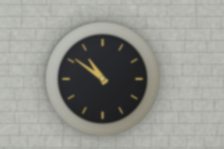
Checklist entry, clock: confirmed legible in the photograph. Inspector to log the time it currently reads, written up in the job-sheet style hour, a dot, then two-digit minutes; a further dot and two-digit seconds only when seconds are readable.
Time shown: 10.51
